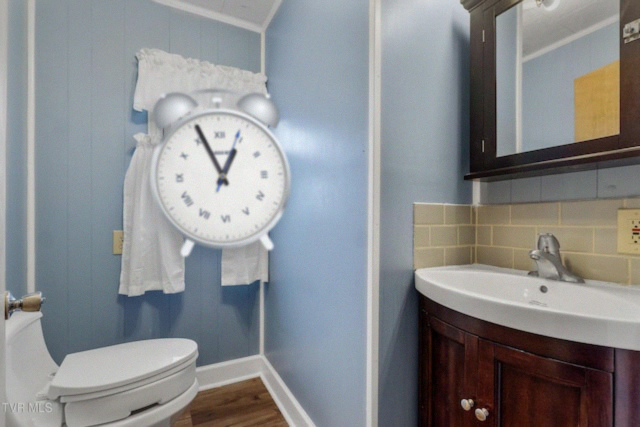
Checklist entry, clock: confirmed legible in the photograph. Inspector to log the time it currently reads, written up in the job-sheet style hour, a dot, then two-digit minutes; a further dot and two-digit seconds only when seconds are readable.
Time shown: 12.56.04
